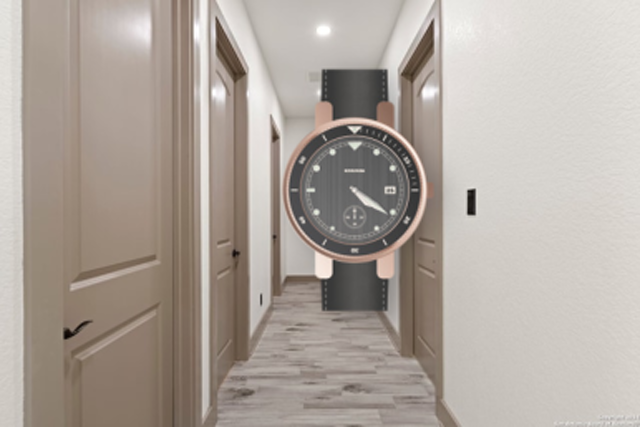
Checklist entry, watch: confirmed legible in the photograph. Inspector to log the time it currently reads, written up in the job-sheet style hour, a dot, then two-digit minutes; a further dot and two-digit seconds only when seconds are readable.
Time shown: 4.21
